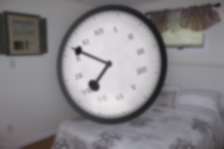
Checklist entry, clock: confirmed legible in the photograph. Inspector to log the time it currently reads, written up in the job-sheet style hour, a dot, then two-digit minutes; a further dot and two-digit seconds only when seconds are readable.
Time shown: 7.52
